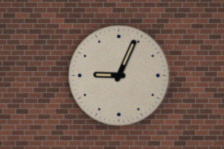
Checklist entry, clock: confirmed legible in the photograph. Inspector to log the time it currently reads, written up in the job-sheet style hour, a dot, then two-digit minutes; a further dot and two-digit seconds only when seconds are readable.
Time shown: 9.04
